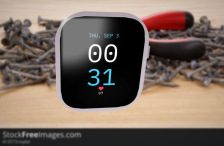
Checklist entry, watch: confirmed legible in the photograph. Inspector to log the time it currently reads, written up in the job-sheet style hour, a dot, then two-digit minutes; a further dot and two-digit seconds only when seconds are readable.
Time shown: 0.31
